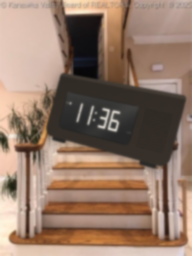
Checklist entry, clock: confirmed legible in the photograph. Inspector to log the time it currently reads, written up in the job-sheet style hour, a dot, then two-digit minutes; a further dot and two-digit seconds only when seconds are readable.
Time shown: 11.36
